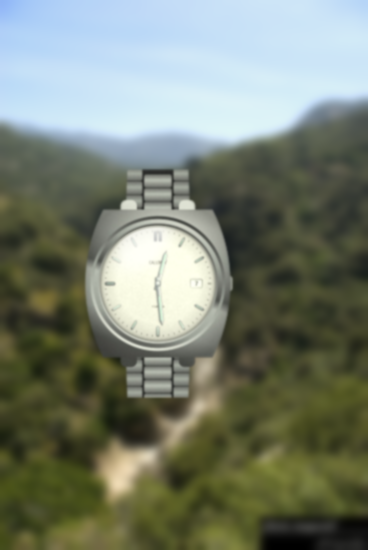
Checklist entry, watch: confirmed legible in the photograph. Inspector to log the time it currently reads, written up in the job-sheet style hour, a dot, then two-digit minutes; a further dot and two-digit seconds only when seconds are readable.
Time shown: 12.29
